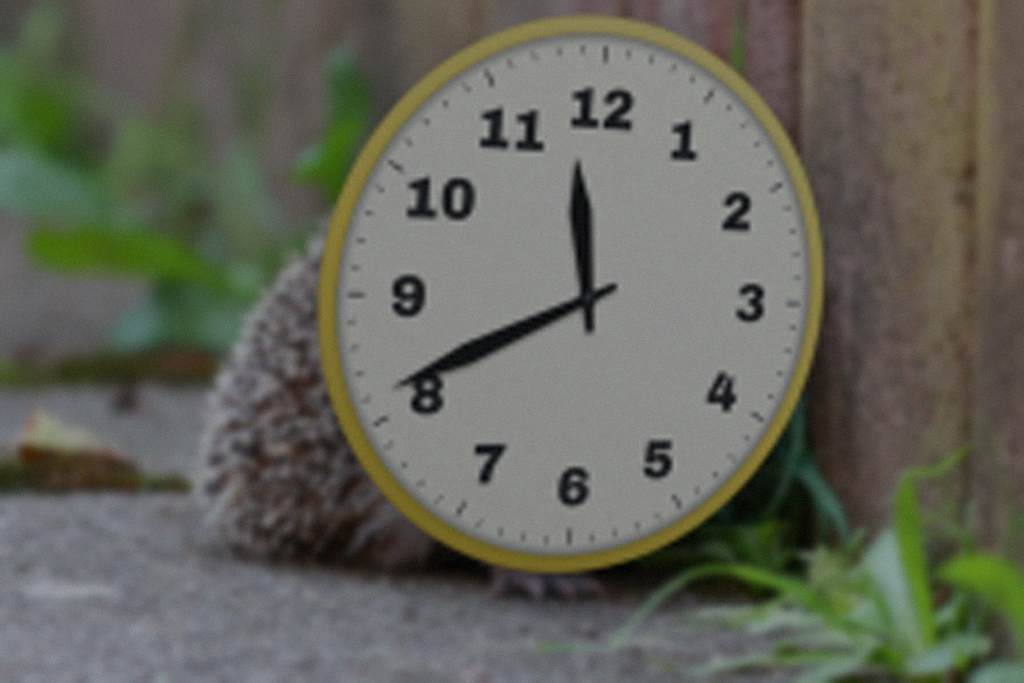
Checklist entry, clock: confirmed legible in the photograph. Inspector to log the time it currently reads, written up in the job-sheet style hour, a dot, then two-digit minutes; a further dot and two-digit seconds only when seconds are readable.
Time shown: 11.41
